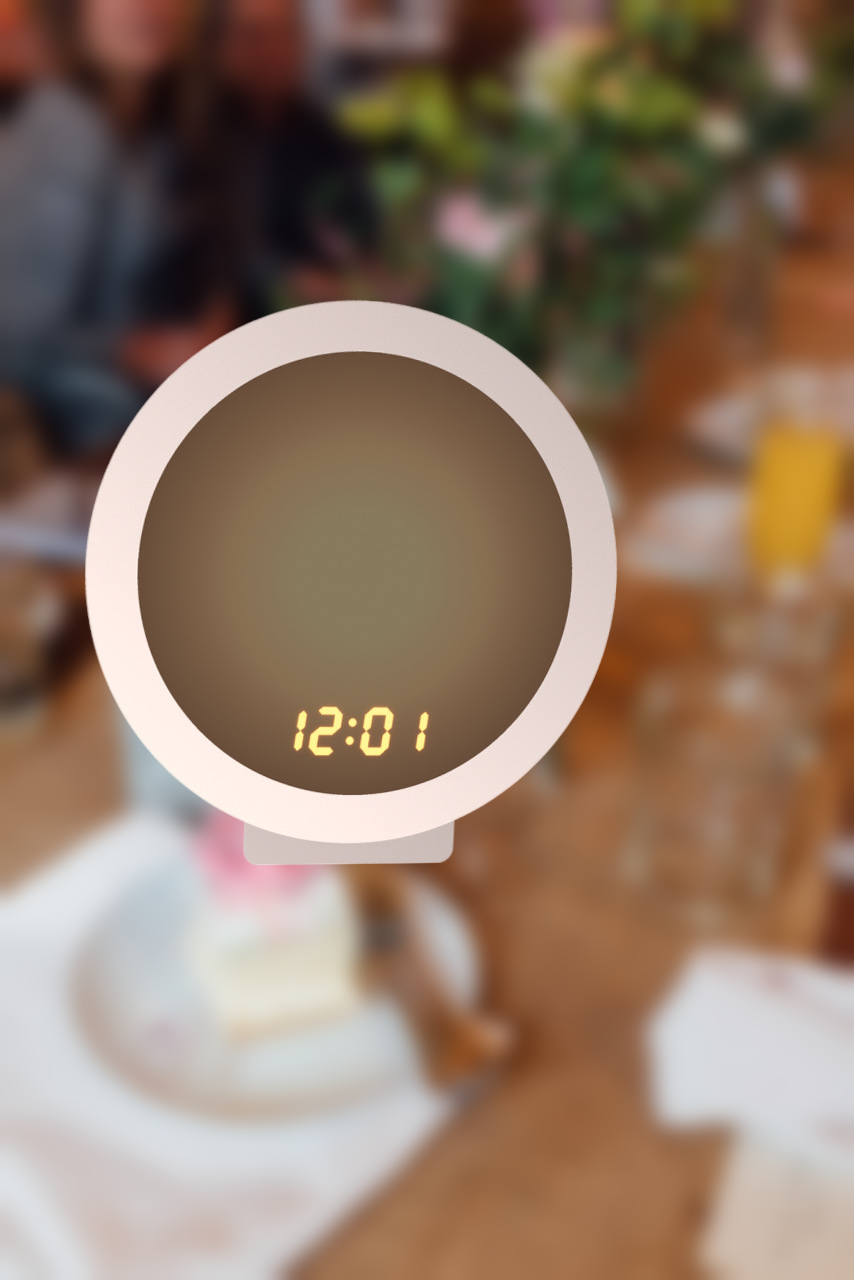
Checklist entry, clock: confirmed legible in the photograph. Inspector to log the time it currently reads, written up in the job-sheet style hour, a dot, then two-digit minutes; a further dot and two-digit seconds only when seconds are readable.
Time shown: 12.01
